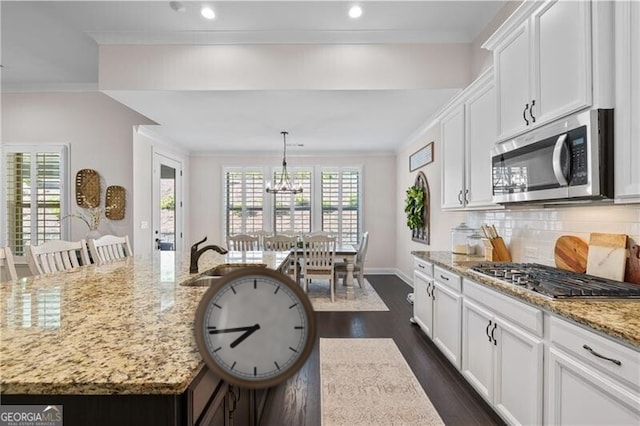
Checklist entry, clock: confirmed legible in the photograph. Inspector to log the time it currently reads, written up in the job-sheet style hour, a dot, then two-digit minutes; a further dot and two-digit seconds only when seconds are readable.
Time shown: 7.44
